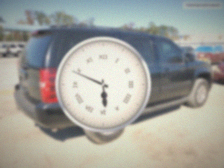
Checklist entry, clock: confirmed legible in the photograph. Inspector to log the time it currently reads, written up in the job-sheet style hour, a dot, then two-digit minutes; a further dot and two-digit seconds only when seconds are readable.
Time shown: 5.49
